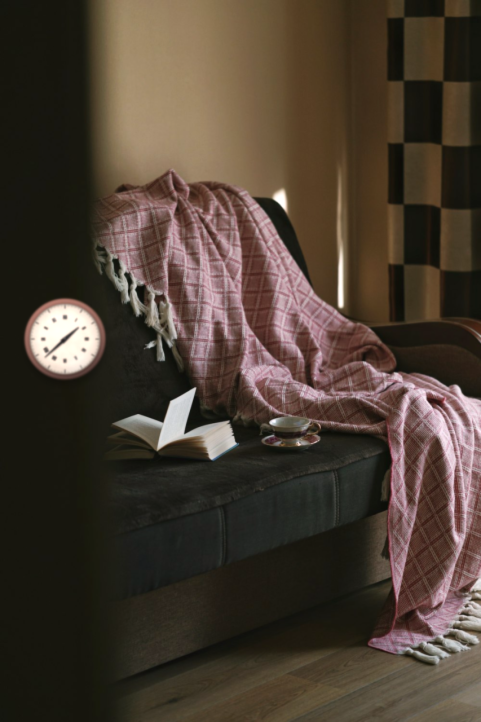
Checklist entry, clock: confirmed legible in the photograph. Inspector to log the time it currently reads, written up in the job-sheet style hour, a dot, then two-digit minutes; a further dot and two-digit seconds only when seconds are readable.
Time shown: 1.38
